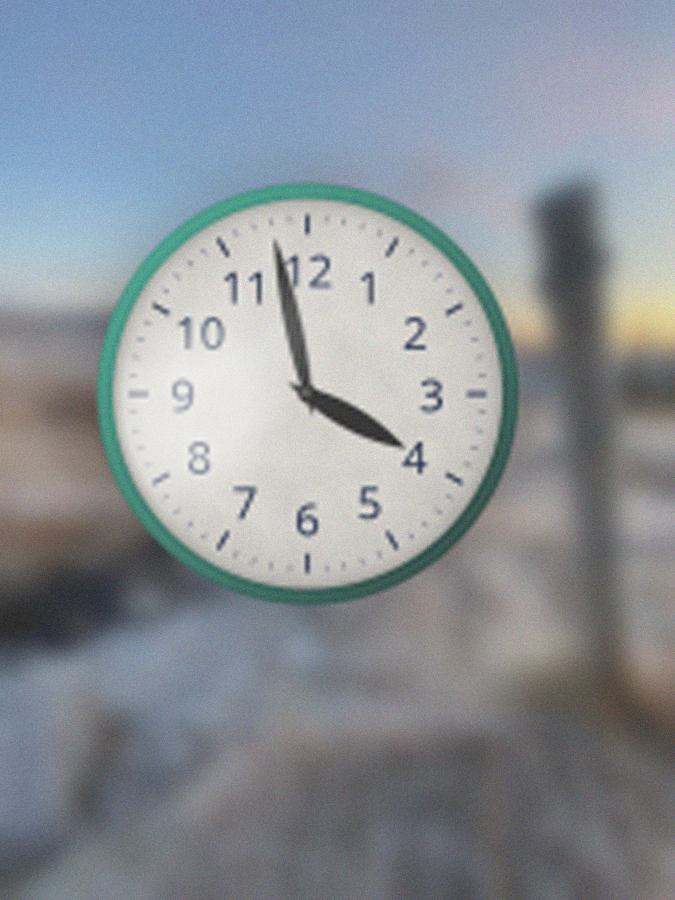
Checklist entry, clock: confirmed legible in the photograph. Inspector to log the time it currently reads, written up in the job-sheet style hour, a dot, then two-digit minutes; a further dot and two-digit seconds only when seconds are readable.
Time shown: 3.58
